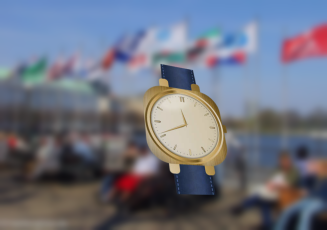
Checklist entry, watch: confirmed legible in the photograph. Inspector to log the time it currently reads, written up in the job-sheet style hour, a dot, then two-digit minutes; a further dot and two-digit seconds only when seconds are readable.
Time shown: 11.41
